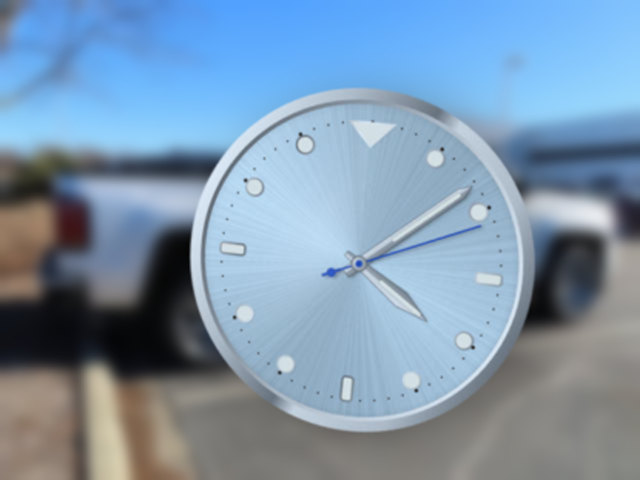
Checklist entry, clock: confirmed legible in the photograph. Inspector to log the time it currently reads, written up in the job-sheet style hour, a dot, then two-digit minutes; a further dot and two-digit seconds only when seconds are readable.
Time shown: 4.08.11
